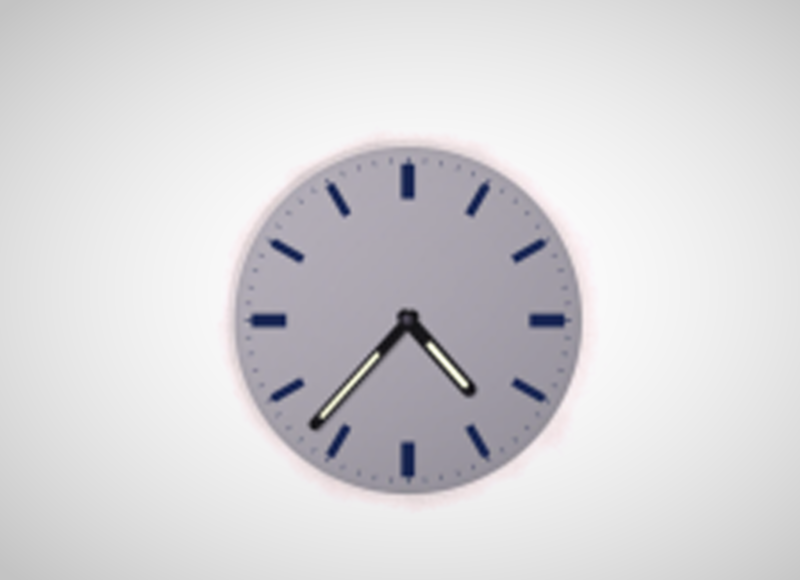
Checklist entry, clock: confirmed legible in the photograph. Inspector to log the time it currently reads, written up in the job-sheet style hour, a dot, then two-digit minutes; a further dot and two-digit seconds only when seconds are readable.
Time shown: 4.37
